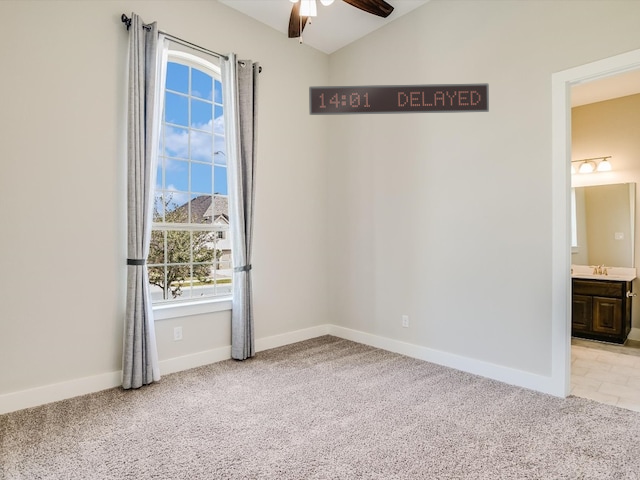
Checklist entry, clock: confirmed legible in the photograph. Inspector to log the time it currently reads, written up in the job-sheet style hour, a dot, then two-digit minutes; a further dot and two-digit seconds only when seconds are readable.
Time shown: 14.01
